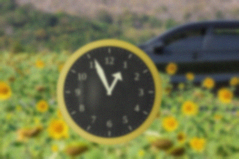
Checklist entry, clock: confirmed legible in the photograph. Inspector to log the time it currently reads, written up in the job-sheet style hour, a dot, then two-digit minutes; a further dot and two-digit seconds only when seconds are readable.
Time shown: 12.56
